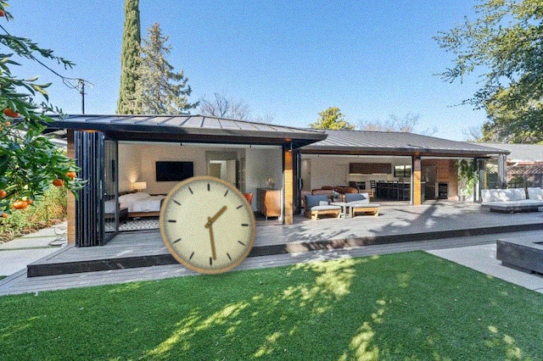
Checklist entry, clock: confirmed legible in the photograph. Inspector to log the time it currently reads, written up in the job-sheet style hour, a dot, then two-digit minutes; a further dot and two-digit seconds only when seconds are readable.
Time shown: 1.29
